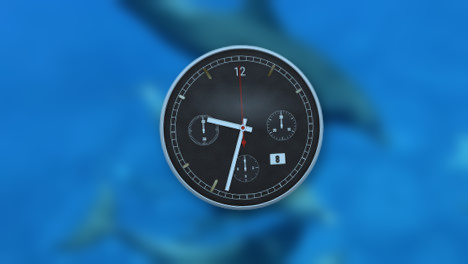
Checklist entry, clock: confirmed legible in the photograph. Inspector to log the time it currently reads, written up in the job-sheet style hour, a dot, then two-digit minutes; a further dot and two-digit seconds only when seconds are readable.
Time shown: 9.33
